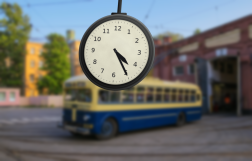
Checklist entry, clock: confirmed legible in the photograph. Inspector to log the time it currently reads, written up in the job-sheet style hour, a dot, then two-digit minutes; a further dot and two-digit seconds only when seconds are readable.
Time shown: 4.25
